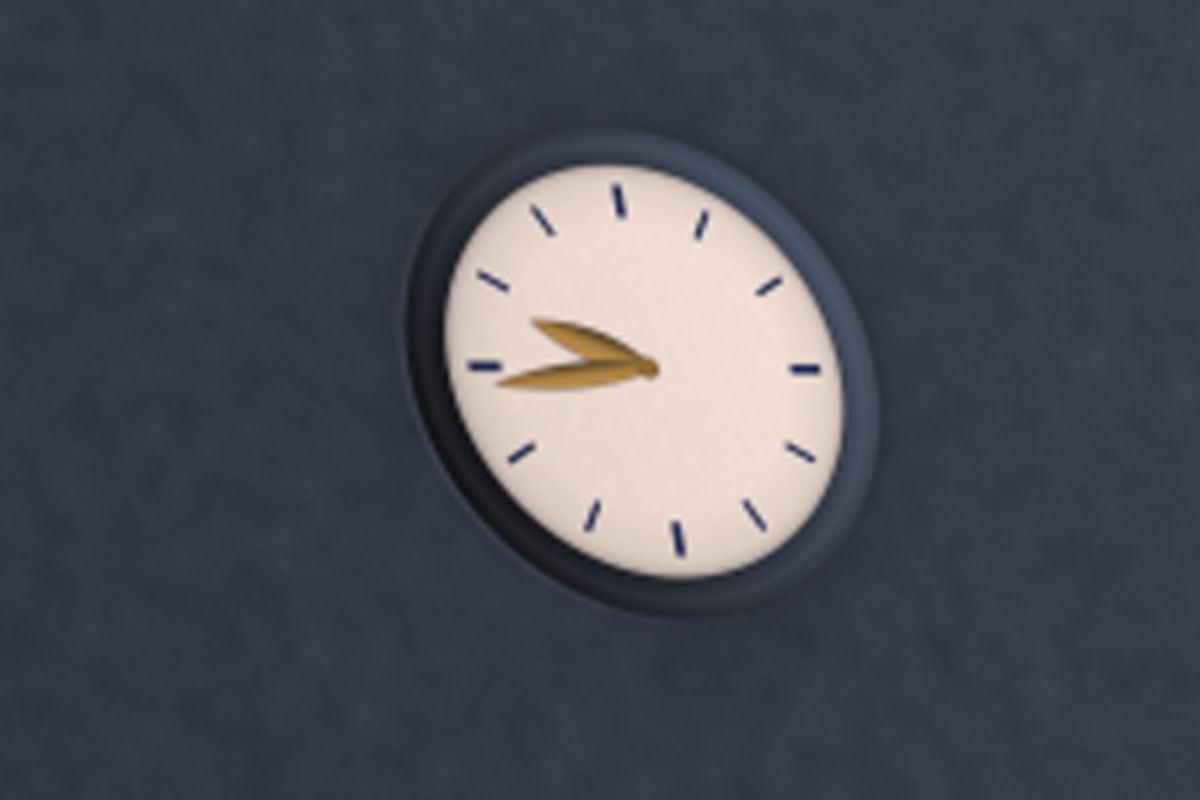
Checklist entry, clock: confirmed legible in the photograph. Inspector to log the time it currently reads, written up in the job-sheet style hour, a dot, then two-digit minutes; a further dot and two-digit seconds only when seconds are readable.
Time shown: 9.44
